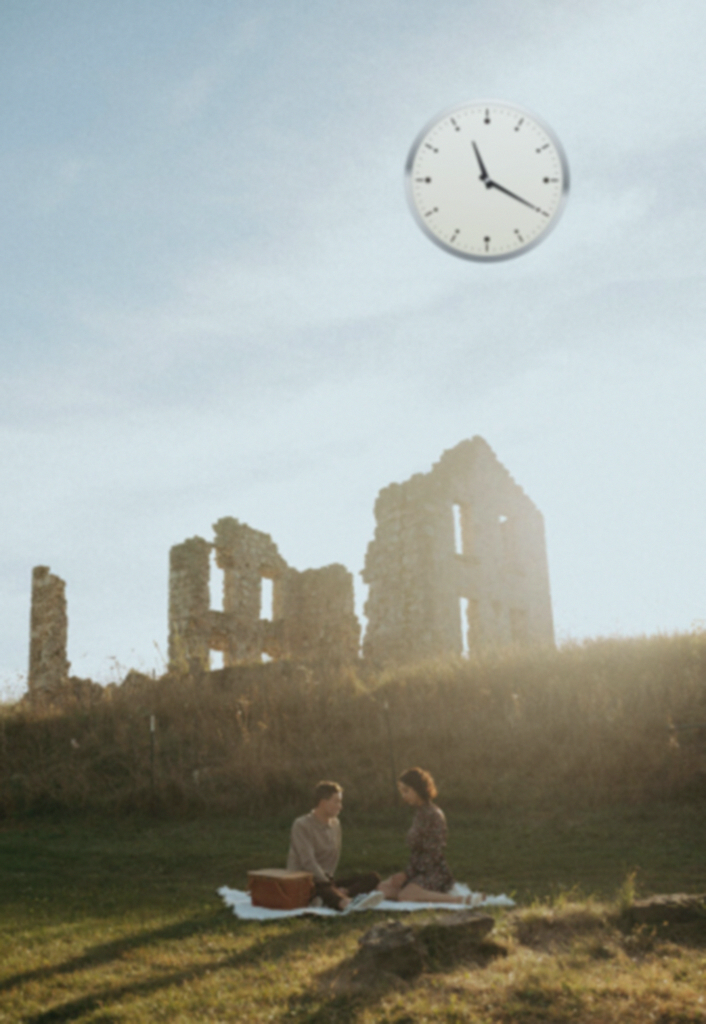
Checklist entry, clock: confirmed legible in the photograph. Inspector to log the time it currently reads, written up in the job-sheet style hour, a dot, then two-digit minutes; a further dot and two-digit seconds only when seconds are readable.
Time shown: 11.20
